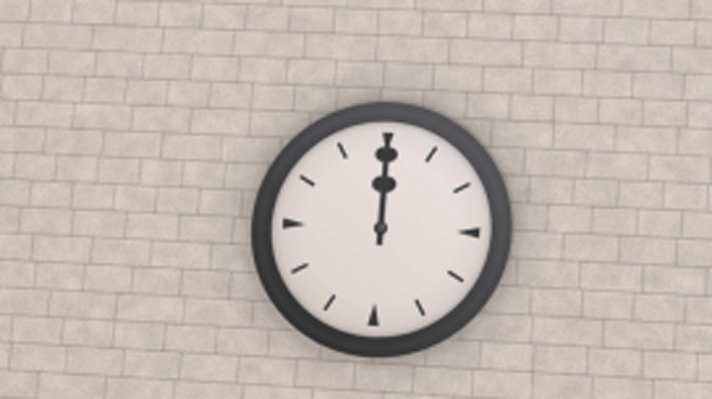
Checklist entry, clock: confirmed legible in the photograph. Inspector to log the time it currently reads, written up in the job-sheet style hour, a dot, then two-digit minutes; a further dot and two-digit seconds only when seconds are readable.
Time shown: 12.00
